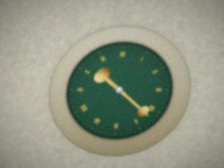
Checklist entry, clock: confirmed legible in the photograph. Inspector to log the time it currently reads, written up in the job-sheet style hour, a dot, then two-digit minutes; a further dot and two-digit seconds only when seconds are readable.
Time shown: 10.22
